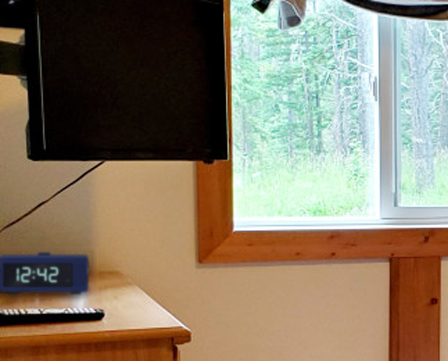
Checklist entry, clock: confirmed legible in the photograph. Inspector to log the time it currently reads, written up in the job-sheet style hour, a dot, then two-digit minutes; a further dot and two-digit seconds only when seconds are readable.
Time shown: 12.42
